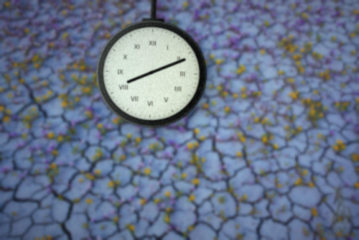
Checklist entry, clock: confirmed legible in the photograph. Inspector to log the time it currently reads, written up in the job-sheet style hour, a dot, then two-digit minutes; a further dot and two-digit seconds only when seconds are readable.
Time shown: 8.11
